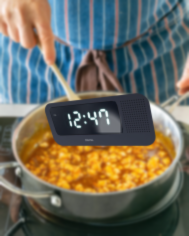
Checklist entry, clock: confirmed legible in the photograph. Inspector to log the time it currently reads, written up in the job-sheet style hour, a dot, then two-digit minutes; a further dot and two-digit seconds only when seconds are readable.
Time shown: 12.47
